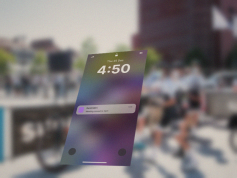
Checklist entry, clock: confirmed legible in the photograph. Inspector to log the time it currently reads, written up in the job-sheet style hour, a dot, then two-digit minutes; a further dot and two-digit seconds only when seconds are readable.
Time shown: 4.50
